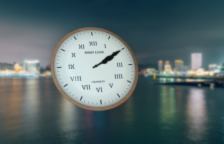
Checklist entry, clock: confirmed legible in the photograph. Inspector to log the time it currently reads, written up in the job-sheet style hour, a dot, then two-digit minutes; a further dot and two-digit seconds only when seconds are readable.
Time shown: 2.10
